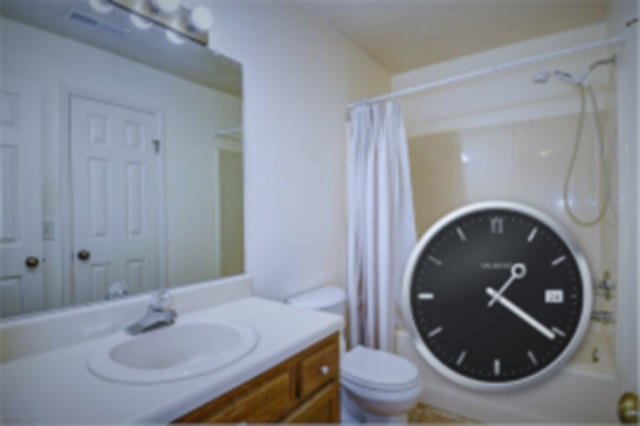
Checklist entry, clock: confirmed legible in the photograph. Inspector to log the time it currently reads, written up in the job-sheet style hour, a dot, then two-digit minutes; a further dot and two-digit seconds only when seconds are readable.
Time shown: 1.21
